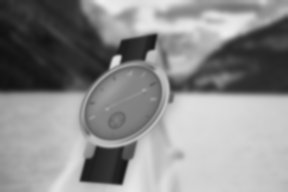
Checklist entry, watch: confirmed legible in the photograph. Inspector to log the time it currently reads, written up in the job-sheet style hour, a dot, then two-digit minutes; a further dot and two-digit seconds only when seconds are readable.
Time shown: 8.11
